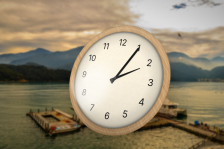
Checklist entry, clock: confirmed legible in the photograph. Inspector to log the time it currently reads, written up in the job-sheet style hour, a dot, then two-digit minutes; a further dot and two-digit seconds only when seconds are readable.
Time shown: 2.05
